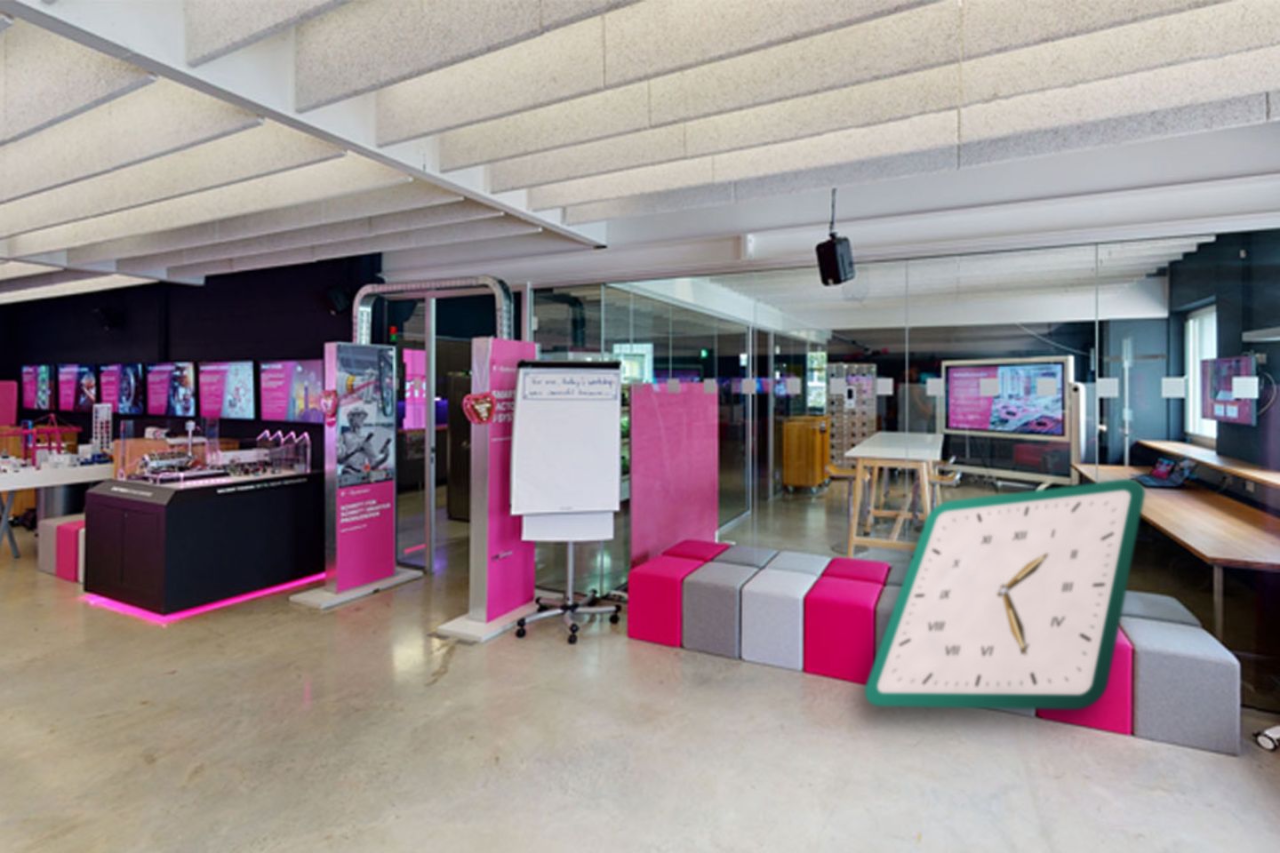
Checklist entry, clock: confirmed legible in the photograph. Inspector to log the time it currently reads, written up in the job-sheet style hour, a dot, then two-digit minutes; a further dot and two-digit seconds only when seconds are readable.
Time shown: 1.25
